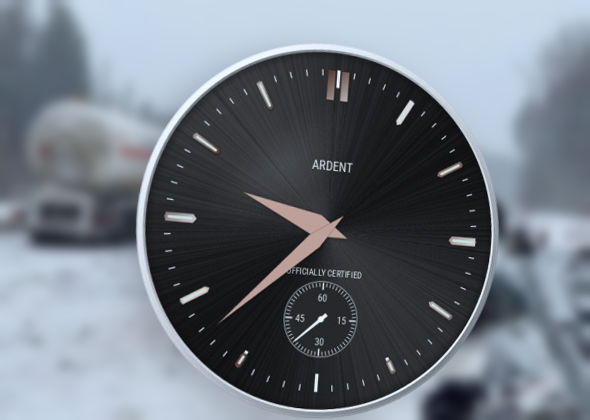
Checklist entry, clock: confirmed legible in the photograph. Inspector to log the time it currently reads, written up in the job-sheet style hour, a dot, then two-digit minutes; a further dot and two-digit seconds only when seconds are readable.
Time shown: 9.37.38
